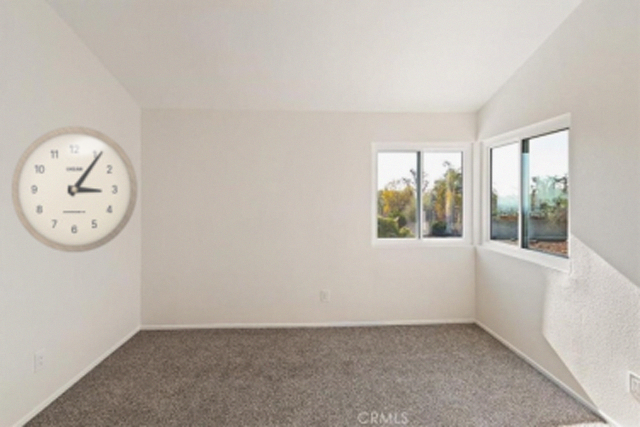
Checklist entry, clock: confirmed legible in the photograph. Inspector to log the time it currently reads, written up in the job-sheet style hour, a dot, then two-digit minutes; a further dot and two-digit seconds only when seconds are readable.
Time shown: 3.06
